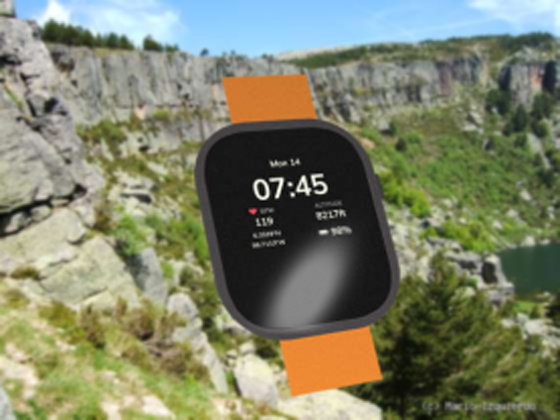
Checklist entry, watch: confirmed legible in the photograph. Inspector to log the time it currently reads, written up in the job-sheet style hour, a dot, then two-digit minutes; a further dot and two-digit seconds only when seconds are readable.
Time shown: 7.45
